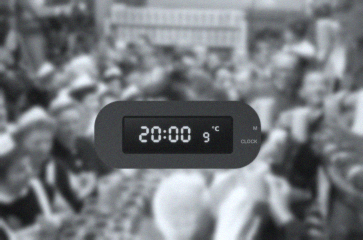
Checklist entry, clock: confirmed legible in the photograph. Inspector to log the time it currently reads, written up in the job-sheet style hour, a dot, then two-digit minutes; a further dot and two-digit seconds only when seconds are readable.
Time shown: 20.00
